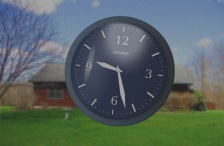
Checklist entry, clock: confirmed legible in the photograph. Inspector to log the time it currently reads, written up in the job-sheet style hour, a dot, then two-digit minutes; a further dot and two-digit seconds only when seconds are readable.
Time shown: 9.27
